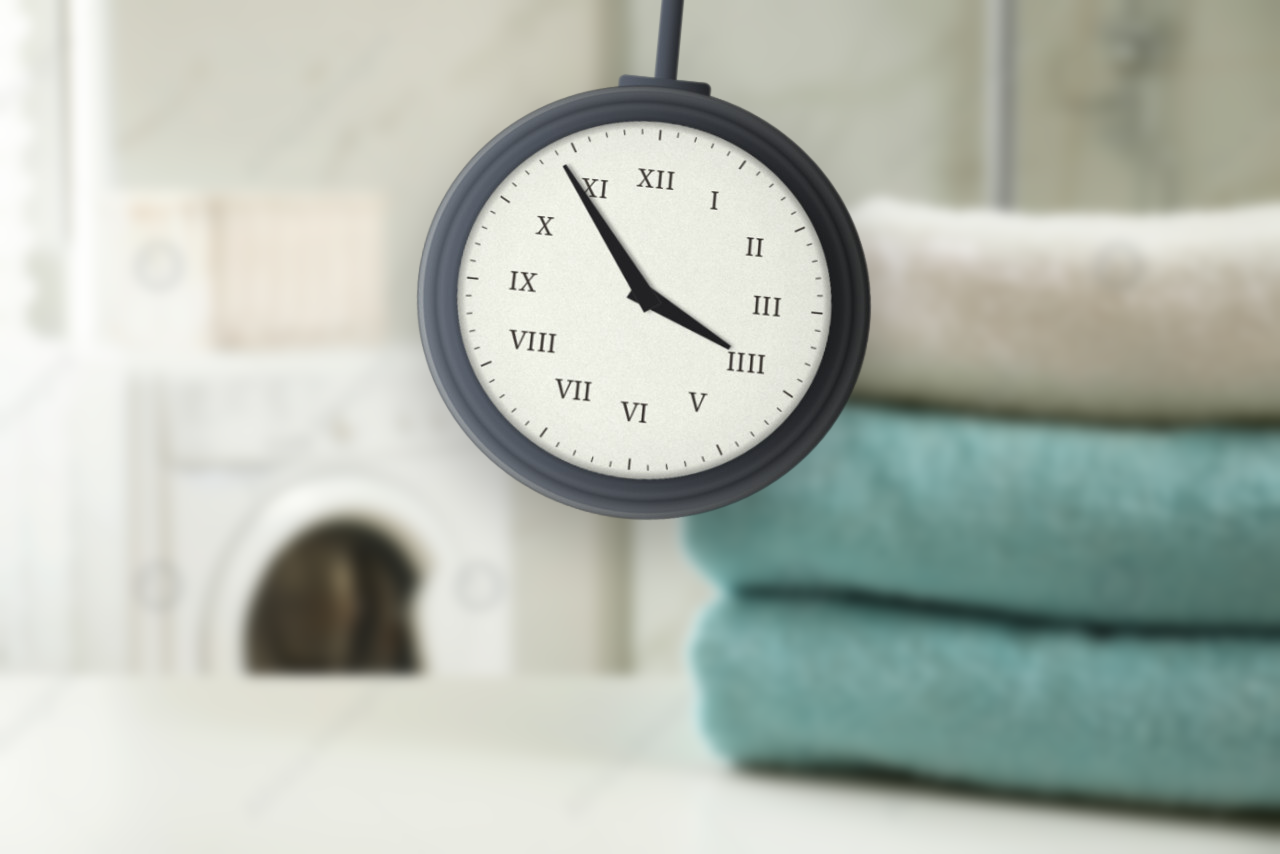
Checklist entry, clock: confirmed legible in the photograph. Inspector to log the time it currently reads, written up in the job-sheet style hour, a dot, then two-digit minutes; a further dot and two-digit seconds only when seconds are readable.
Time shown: 3.54
